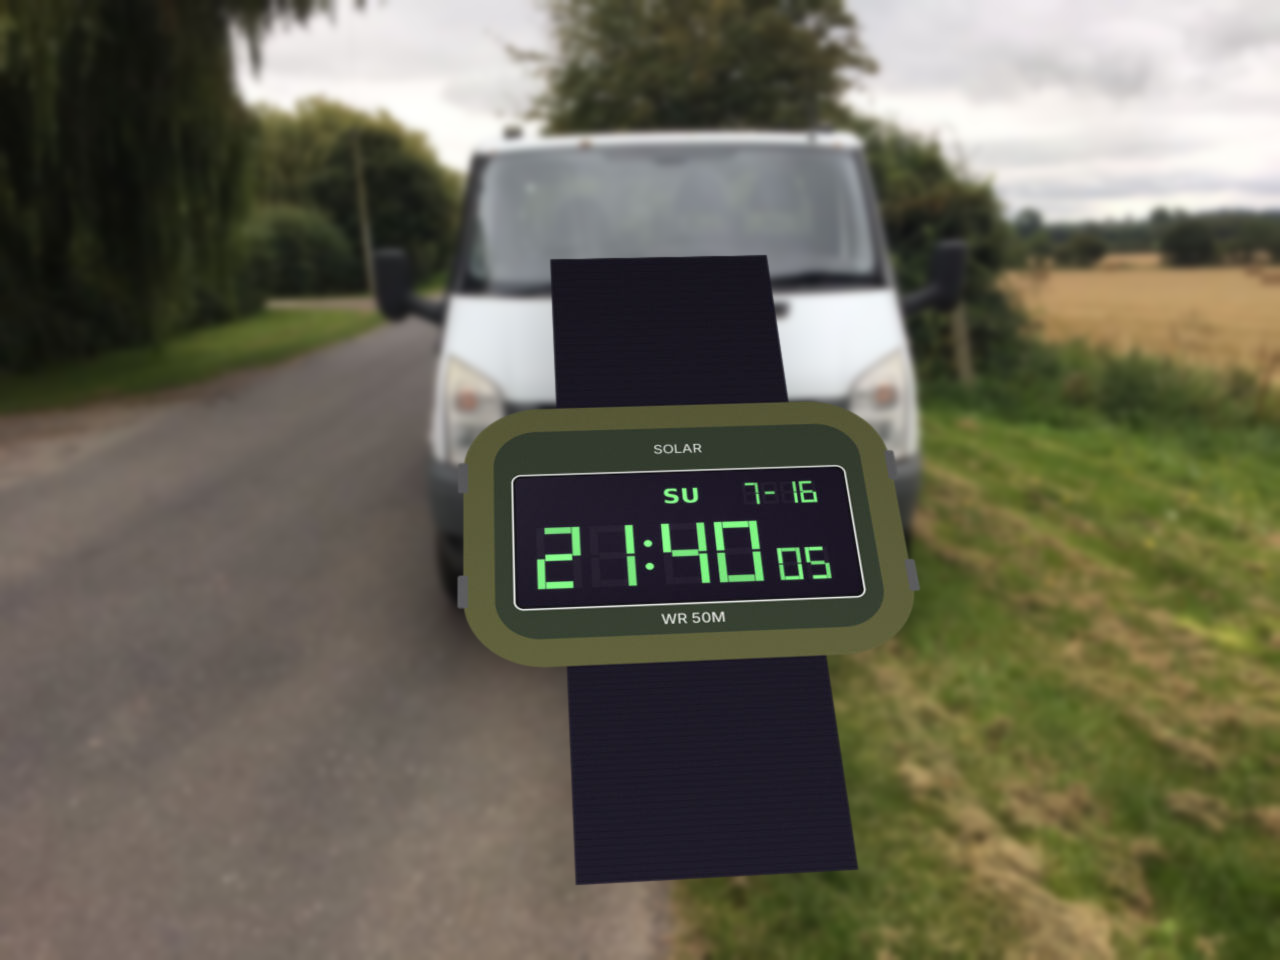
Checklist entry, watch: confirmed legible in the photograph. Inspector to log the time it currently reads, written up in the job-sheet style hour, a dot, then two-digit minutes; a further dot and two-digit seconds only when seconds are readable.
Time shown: 21.40.05
